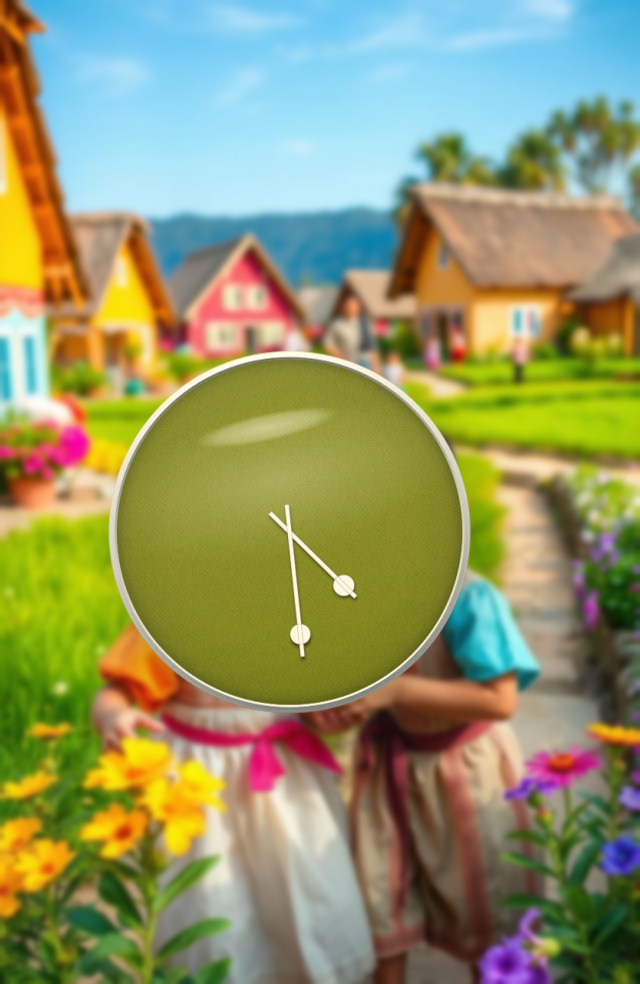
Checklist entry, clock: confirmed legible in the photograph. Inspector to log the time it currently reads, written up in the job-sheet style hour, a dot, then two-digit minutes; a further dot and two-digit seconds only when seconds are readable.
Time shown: 4.29
